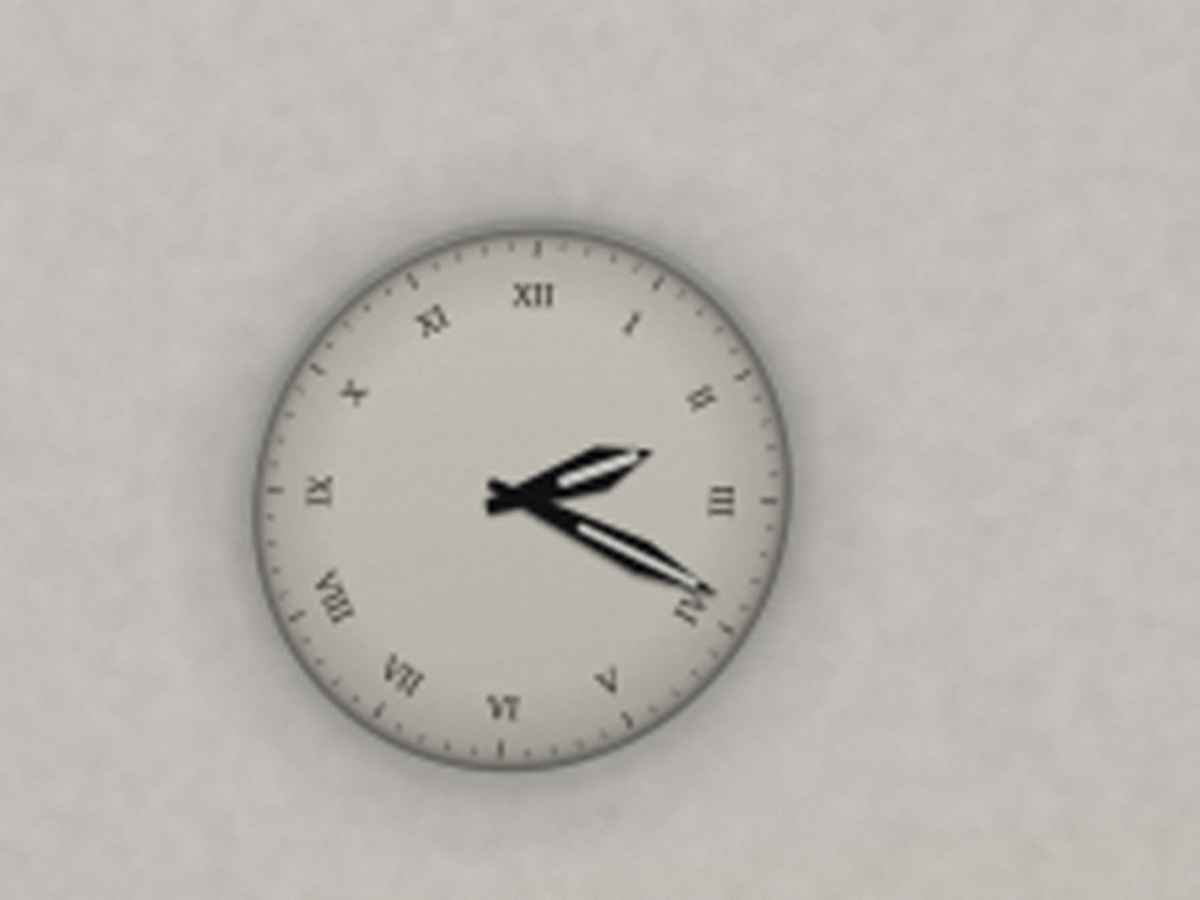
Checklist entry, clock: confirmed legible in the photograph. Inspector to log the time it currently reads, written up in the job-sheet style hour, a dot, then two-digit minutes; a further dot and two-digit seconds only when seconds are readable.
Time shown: 2.19
